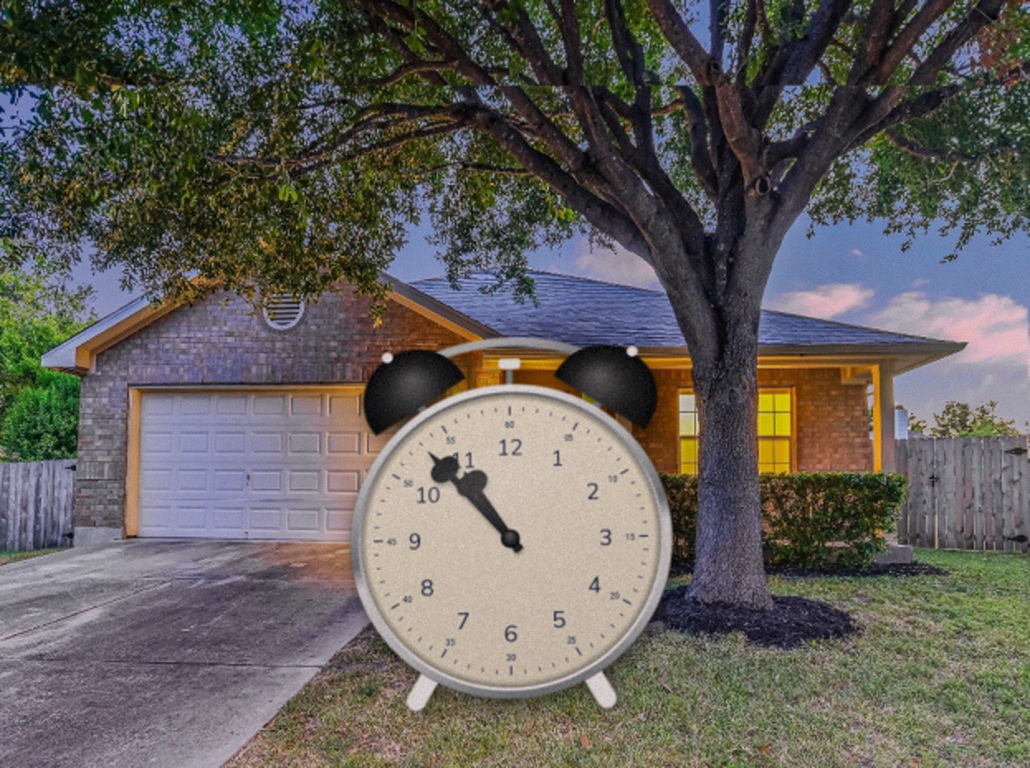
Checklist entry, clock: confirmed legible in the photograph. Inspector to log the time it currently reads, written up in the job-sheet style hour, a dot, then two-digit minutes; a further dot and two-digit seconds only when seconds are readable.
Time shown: 10.53
